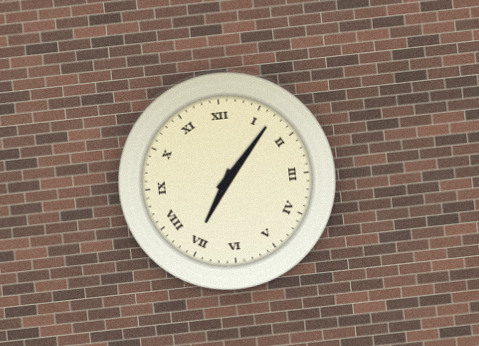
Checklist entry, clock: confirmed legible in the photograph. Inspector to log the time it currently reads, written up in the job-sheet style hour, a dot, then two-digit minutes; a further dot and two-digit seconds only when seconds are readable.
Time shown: 7.07
